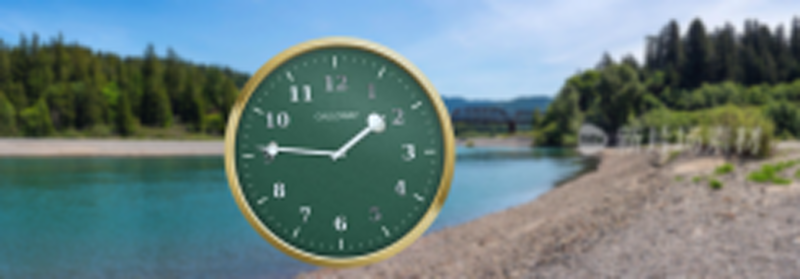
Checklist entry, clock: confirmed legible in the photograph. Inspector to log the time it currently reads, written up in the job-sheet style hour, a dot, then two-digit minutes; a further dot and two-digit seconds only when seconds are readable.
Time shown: 1.46
